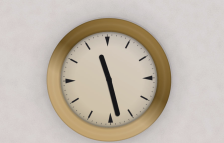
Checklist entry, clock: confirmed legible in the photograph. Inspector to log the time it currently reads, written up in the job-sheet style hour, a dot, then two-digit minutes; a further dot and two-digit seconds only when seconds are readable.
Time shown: 11.28
